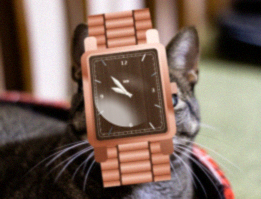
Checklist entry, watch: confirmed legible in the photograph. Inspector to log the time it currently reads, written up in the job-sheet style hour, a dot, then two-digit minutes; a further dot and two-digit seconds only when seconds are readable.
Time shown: 9.54
